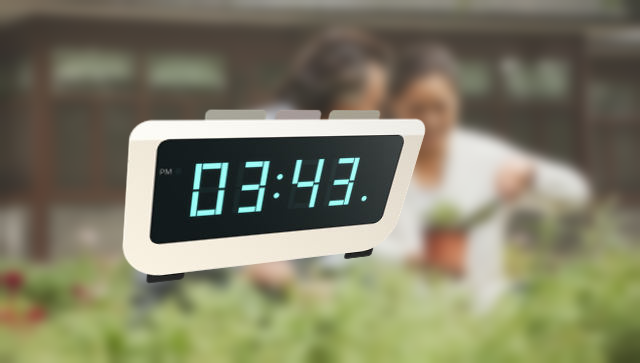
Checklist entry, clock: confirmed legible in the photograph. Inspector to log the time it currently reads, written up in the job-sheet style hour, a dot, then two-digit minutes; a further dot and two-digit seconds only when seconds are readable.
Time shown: 3.43
